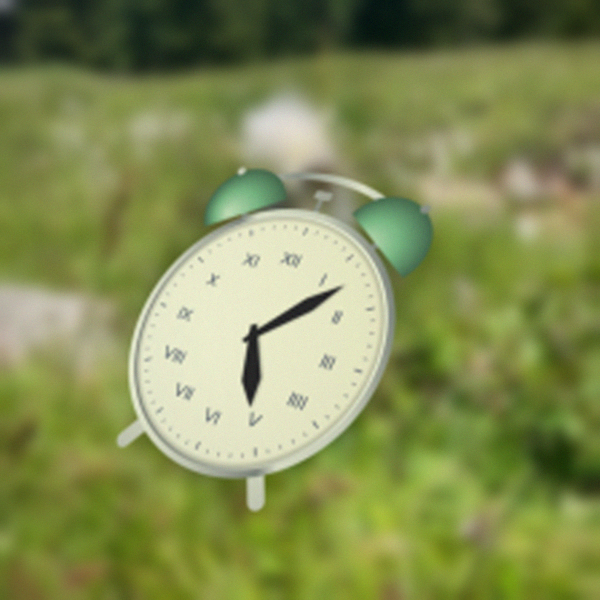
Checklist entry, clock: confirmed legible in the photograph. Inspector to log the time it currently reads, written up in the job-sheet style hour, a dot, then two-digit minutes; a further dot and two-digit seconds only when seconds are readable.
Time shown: 5.07
